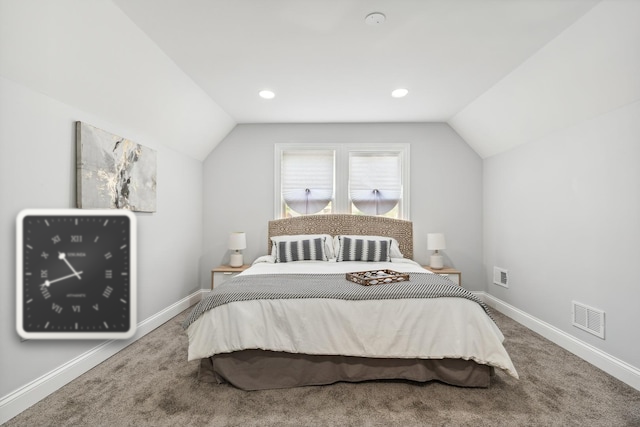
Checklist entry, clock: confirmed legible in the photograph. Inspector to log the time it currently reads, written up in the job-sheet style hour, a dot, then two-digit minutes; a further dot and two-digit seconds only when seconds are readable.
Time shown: 10.42
